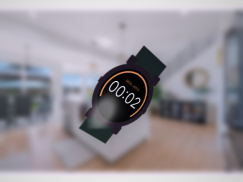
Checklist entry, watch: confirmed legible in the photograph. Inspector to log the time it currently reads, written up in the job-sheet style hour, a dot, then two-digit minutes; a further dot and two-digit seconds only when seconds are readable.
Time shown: 0.02
